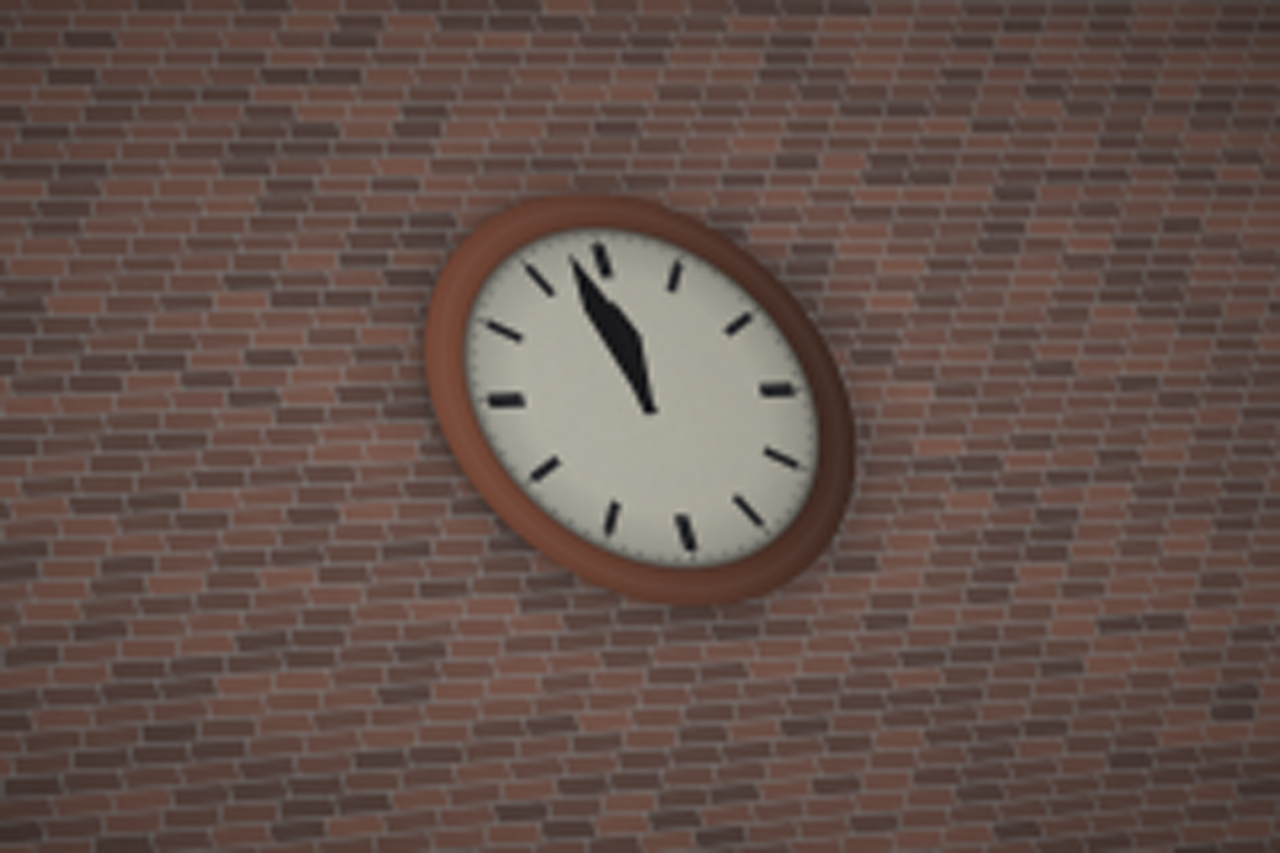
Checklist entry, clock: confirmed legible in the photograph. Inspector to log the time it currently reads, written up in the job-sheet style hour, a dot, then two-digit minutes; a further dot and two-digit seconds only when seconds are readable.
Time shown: 11.58
